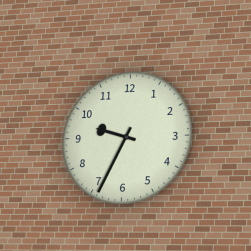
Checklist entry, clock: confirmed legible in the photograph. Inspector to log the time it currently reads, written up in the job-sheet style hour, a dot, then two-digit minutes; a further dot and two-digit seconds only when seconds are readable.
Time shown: 9.34
